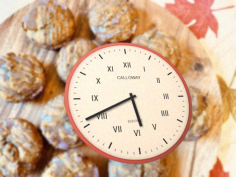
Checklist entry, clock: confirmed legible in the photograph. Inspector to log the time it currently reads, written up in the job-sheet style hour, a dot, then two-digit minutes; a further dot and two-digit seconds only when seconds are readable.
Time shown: 5.41
